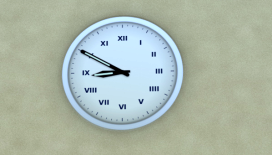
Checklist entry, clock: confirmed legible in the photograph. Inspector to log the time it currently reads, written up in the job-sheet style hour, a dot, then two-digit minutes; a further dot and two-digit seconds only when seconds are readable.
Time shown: 8.50
